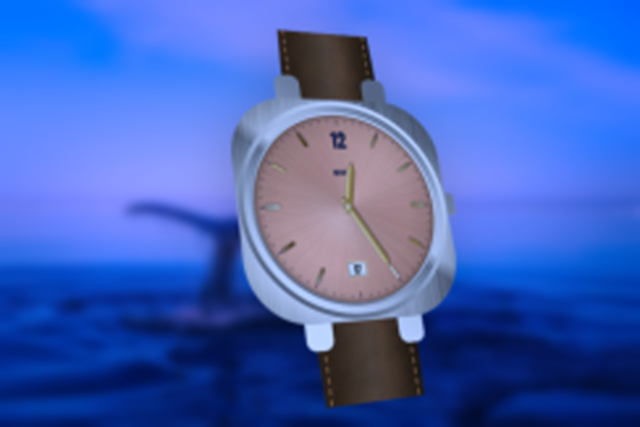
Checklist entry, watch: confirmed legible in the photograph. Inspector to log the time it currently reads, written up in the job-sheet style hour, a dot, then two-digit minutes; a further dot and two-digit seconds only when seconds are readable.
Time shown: 12.25
